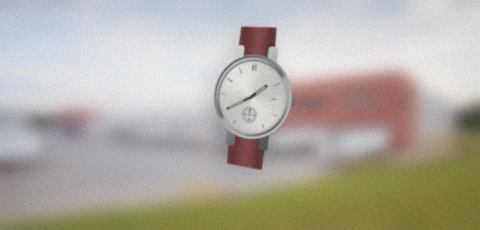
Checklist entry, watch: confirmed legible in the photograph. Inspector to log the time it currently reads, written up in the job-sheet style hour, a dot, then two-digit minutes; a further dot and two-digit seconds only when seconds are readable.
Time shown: 1.40
